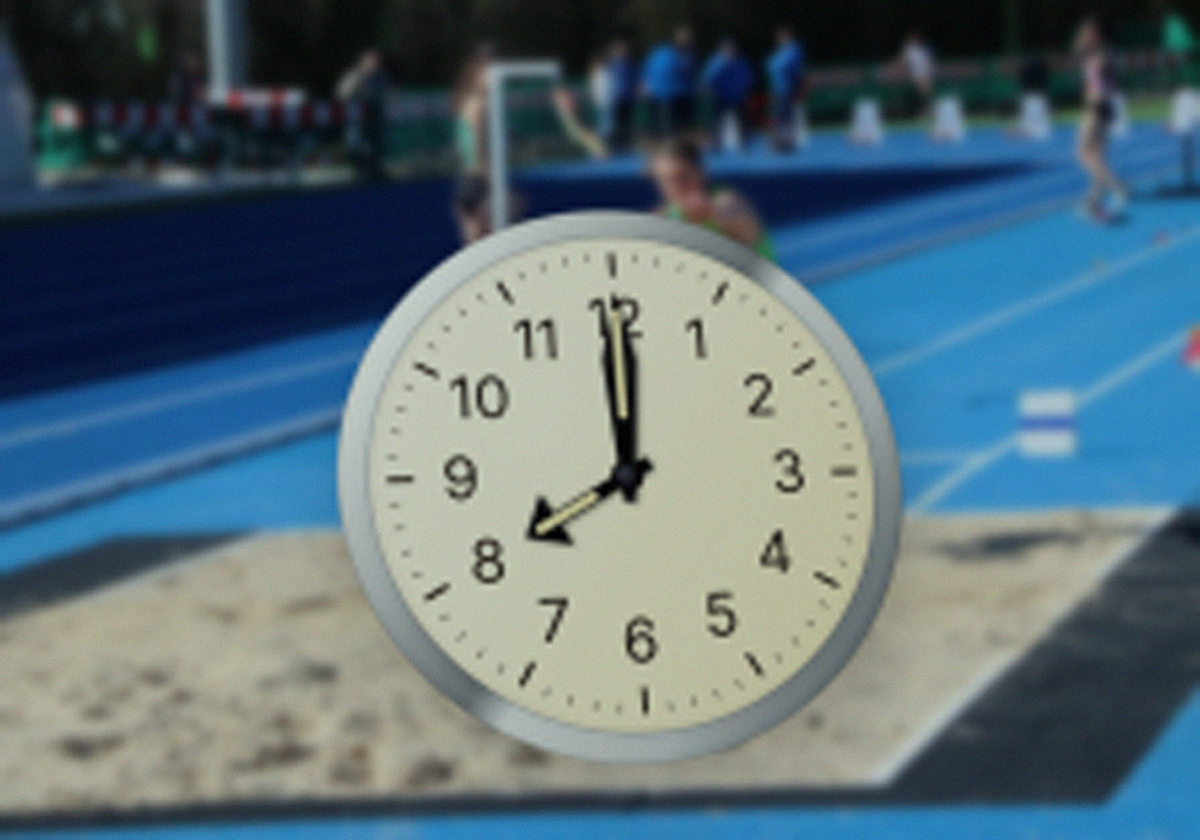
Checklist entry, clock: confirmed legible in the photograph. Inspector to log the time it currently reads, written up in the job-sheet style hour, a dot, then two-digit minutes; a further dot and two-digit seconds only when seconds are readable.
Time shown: 8.00
